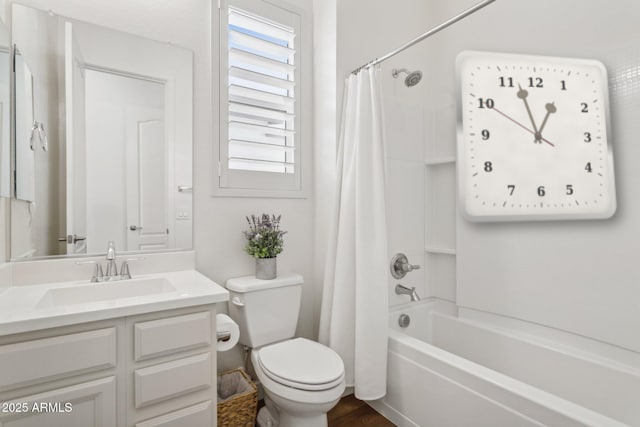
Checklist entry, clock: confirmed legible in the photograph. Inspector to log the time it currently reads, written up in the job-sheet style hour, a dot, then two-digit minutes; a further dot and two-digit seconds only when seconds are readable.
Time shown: 12.56.50
